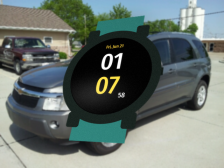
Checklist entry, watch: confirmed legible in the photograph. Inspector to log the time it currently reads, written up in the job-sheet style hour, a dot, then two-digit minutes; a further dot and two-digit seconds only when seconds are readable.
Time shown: 1.07
